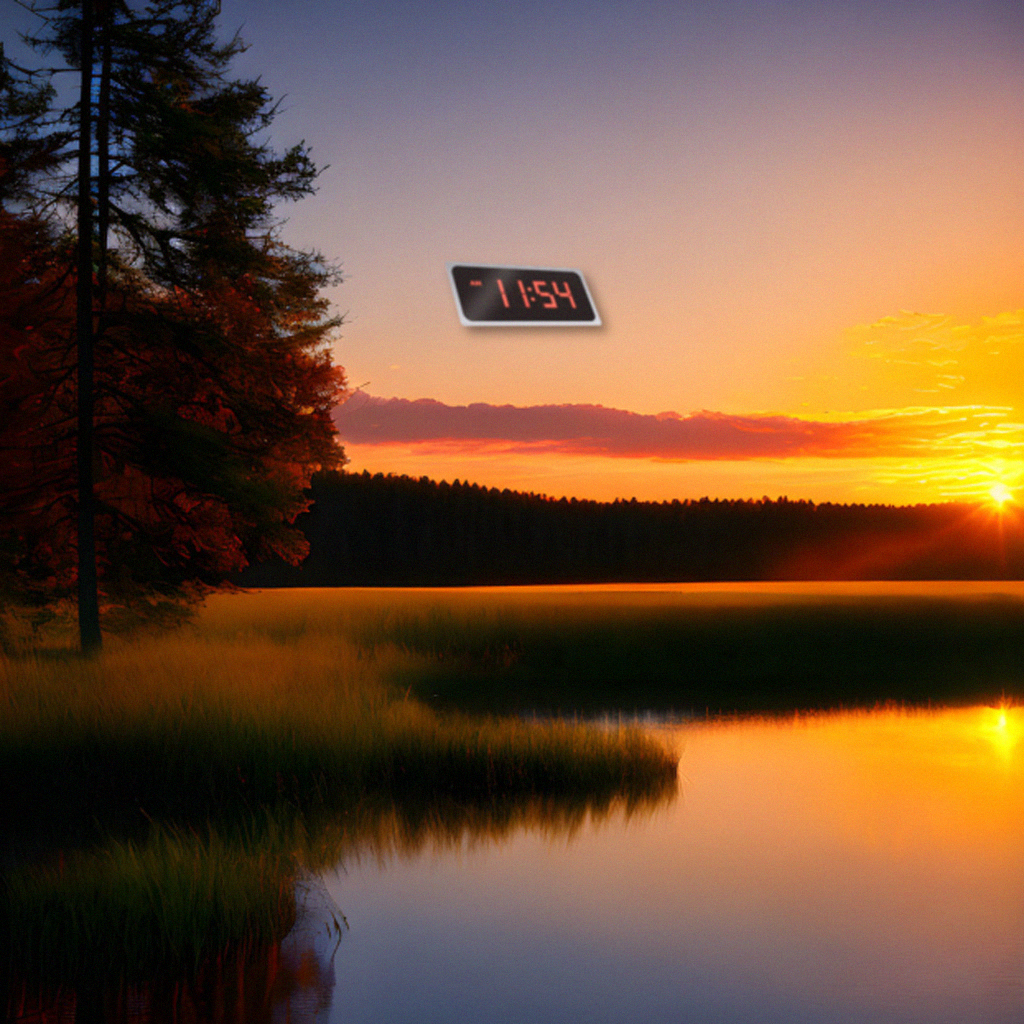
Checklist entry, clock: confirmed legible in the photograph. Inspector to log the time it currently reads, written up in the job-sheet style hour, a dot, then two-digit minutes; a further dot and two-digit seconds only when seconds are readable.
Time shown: 11.54
